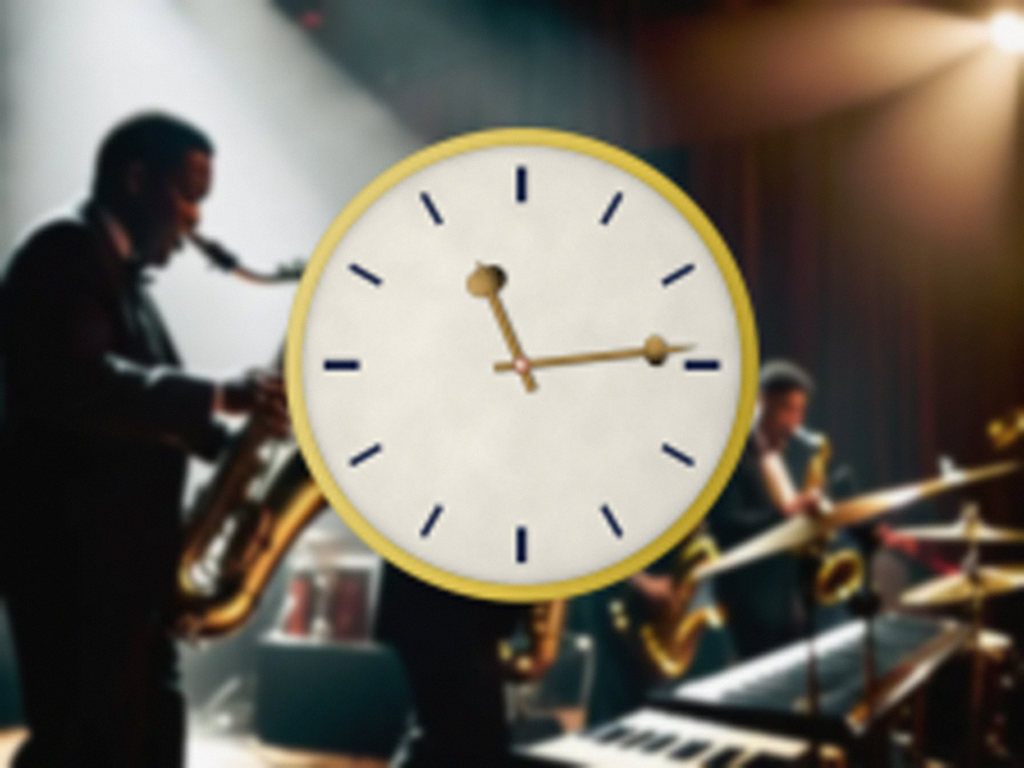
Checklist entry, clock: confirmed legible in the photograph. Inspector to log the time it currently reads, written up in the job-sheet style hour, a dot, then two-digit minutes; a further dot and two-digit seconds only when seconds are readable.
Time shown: 11.14
